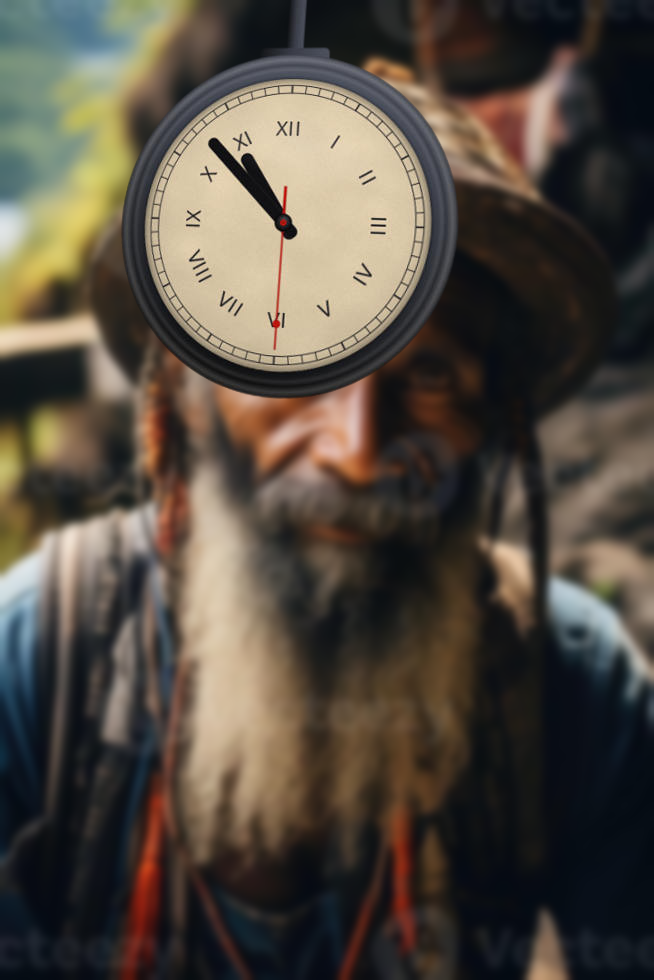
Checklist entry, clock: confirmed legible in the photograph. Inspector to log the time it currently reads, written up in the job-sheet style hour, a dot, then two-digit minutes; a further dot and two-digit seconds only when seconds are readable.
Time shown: 10.52.30
